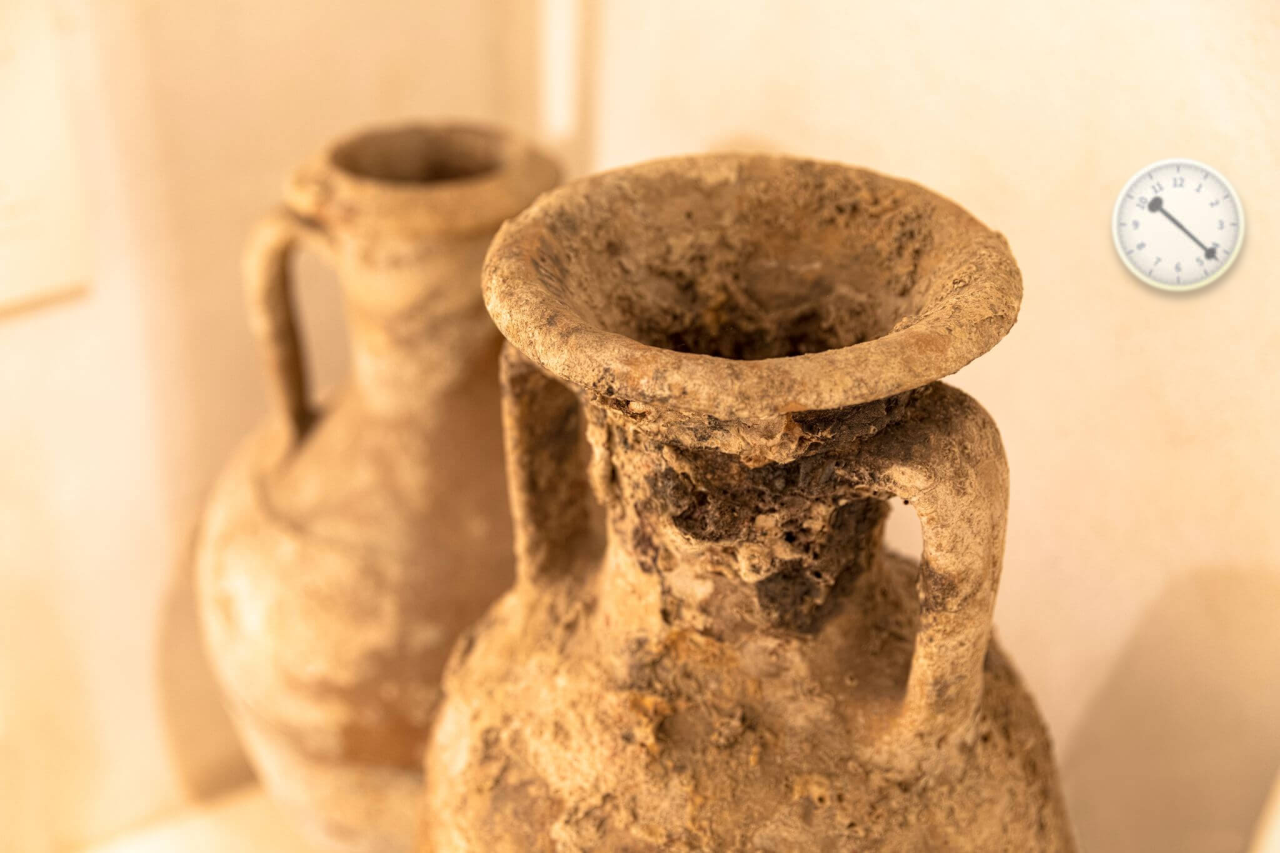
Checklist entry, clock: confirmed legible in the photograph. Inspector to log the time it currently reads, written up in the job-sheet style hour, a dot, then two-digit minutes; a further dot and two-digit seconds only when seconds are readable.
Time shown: 10.22
